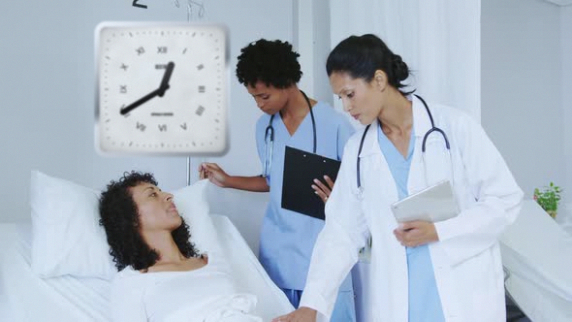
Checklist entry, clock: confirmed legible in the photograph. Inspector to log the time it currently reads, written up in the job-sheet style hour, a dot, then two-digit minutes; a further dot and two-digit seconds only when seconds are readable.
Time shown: 12.40
